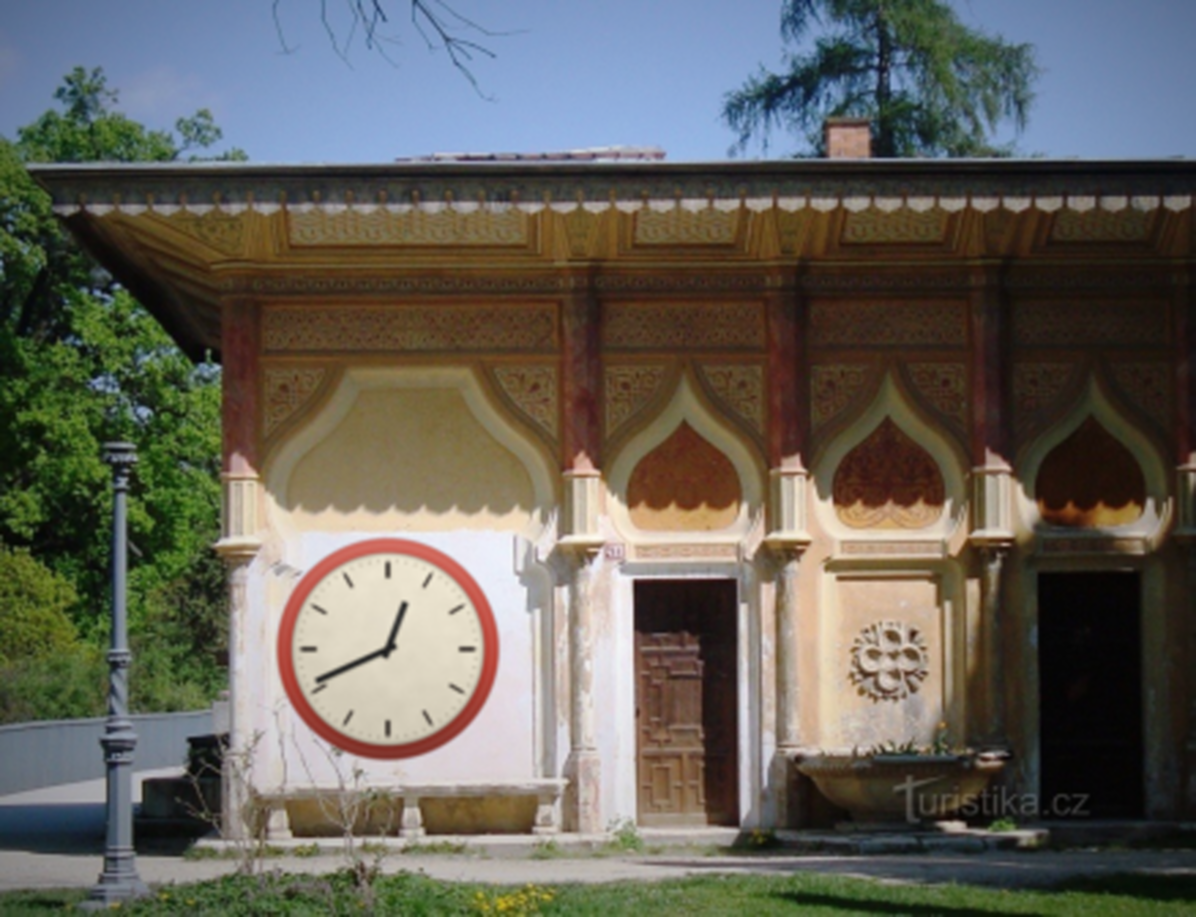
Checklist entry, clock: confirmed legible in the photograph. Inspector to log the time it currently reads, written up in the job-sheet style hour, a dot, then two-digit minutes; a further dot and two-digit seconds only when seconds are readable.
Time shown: 12.41
